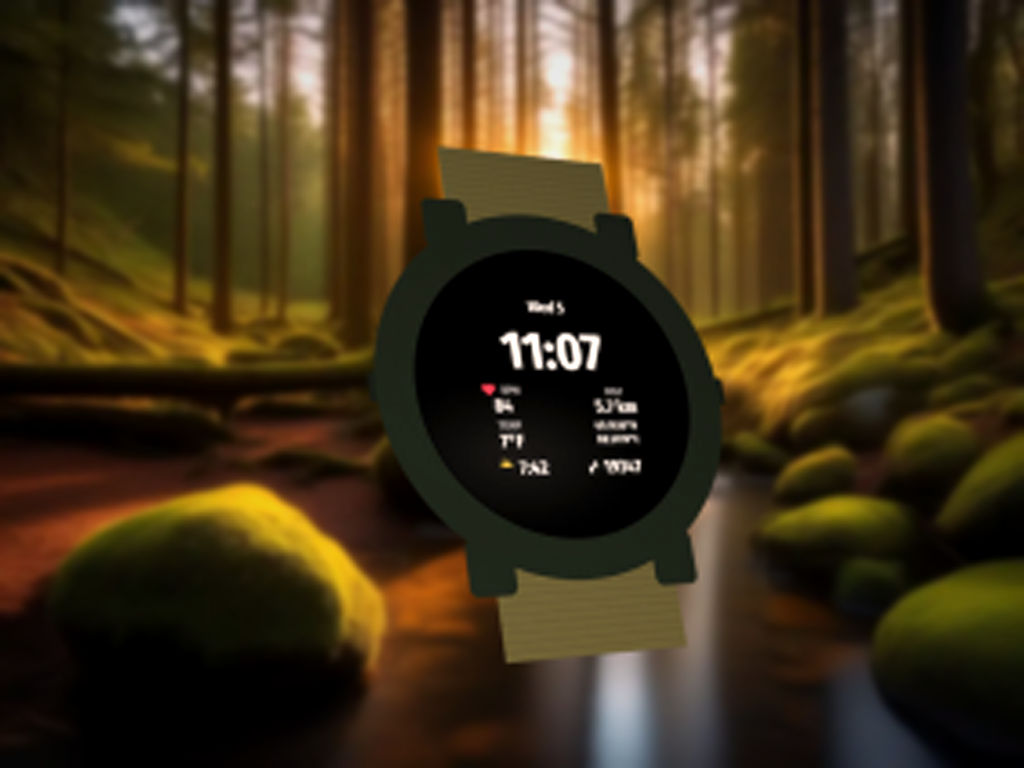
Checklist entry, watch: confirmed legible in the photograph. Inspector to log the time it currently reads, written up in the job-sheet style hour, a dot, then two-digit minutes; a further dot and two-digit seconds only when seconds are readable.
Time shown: 11.07
